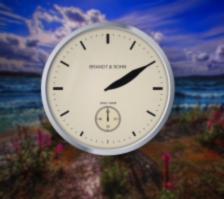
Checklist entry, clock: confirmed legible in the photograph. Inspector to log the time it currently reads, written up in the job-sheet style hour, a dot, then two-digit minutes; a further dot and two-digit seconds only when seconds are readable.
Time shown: 2.10
